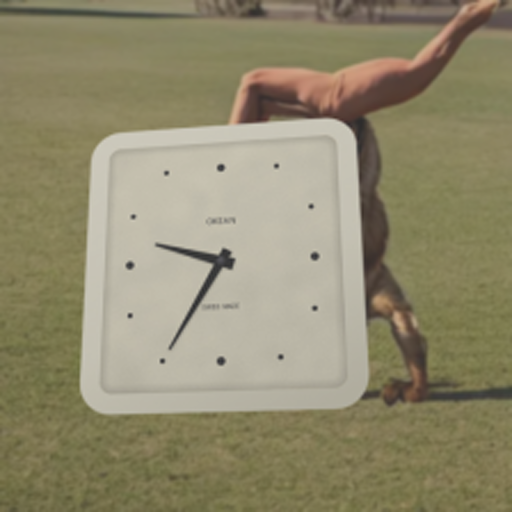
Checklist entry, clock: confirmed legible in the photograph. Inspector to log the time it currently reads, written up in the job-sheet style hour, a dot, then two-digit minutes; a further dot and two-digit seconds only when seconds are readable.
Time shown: 9.35
